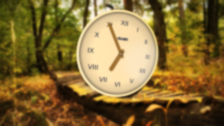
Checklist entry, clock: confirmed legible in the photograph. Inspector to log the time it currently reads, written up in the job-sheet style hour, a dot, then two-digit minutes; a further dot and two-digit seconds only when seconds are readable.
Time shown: 6.55
